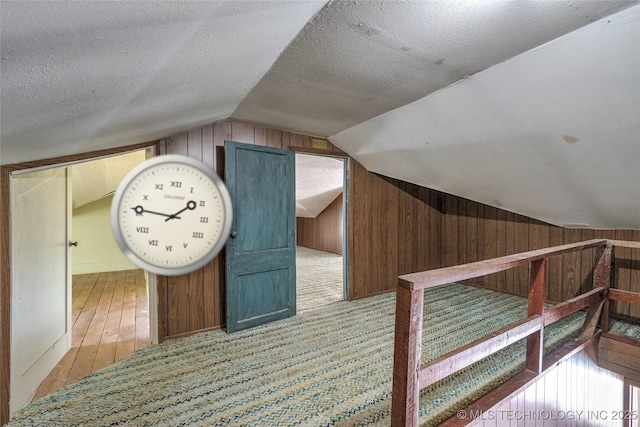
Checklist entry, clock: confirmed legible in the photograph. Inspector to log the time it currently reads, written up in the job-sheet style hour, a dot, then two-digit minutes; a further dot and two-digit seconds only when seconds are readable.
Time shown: 1.46
